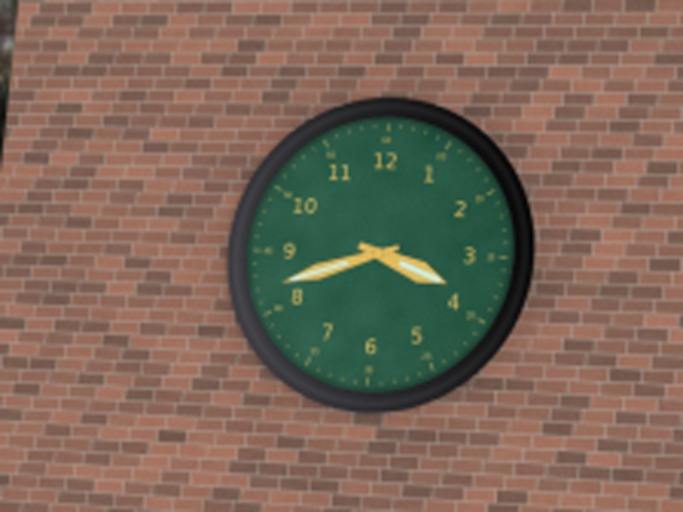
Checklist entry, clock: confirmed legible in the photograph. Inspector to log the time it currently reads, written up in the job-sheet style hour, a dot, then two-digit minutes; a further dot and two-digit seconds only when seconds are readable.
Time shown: 3.42
